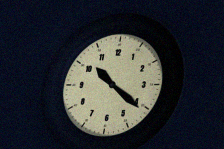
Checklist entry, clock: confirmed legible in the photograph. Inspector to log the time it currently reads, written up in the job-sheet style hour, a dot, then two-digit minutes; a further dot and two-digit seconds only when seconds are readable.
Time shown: 10.21
